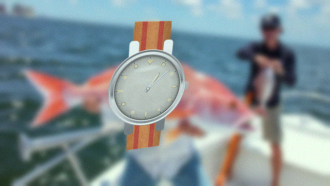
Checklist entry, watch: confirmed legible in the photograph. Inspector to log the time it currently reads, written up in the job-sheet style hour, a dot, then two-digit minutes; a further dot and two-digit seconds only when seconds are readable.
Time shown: 1.08
